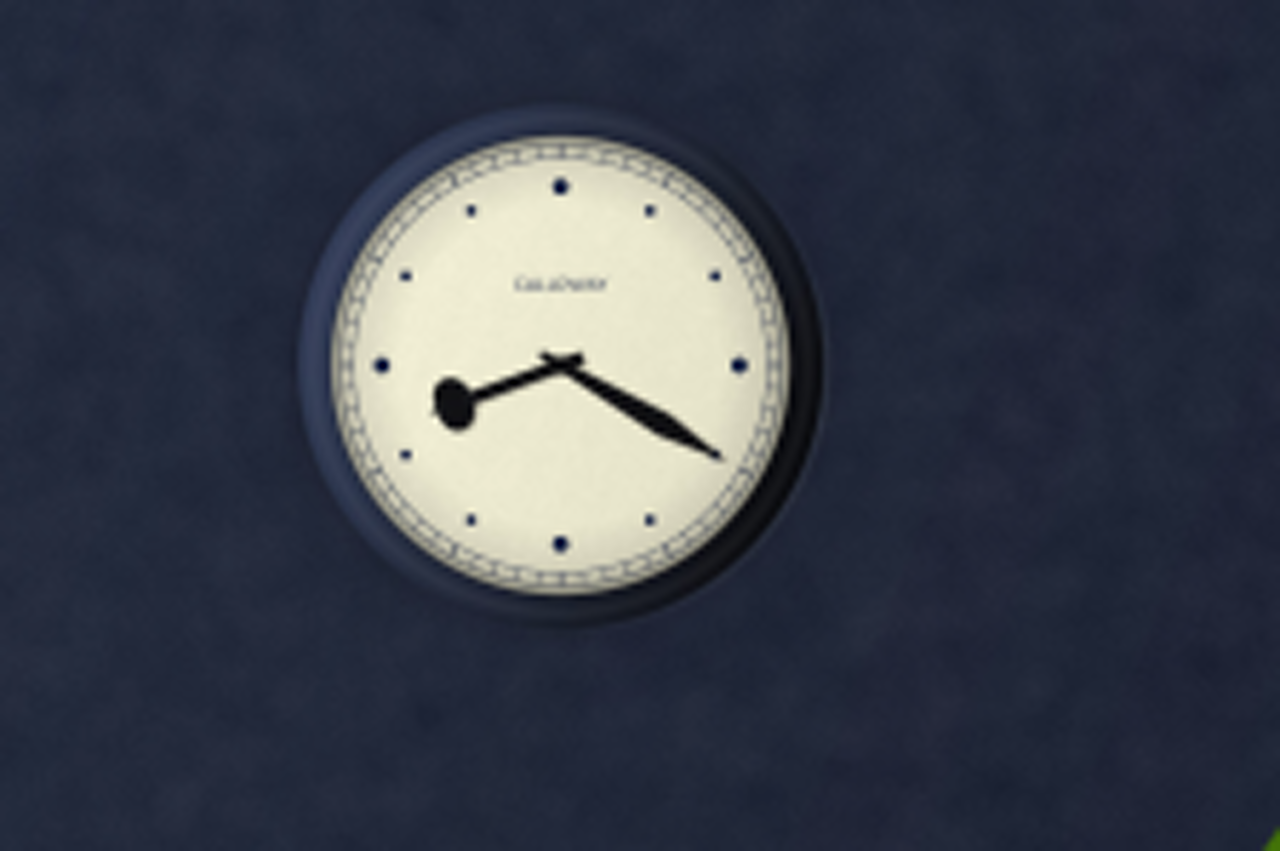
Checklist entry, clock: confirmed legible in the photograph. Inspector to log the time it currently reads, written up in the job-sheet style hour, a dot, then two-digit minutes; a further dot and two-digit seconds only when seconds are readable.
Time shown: 8.20
